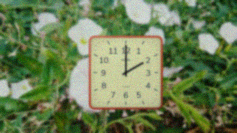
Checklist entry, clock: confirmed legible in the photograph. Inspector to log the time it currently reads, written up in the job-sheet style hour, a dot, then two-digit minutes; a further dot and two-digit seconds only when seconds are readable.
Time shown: 2.00
